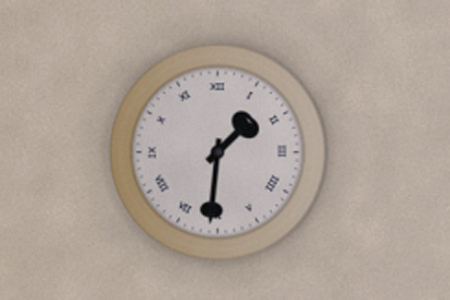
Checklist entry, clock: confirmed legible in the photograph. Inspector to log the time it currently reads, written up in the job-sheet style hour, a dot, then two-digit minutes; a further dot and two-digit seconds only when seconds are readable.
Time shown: 1.31
